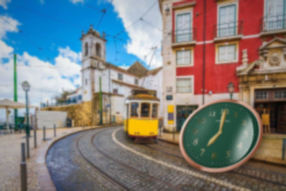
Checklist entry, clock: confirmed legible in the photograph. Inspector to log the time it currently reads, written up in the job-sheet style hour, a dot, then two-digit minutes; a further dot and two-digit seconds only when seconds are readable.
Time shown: 7.00
